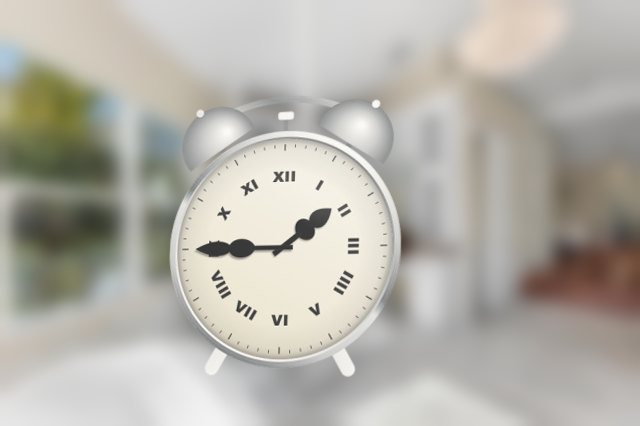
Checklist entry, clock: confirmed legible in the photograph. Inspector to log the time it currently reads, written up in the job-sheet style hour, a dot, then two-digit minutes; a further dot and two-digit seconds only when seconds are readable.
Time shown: 1.45
